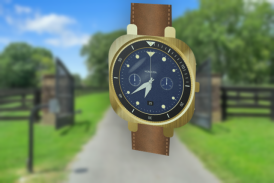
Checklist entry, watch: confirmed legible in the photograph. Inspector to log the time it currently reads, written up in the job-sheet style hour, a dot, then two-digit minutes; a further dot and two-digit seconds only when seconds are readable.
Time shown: 6.39
